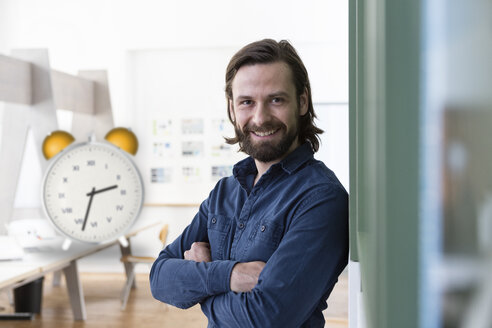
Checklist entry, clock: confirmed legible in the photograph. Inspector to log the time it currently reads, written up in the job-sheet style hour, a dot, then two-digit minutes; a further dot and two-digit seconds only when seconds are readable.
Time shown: 2.33
